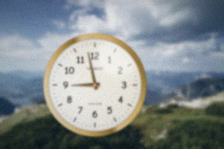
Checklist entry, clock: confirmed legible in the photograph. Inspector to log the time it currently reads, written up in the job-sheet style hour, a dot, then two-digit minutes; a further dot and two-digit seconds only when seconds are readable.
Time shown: 8.58
